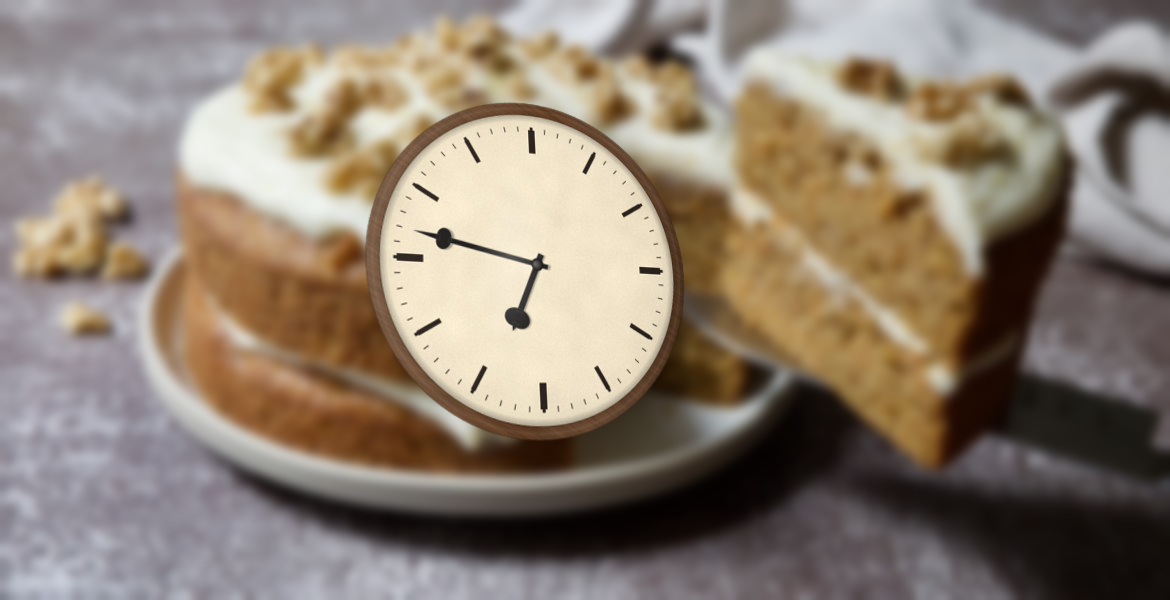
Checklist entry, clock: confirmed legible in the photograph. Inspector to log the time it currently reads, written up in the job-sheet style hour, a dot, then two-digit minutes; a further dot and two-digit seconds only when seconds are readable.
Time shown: 6.47
